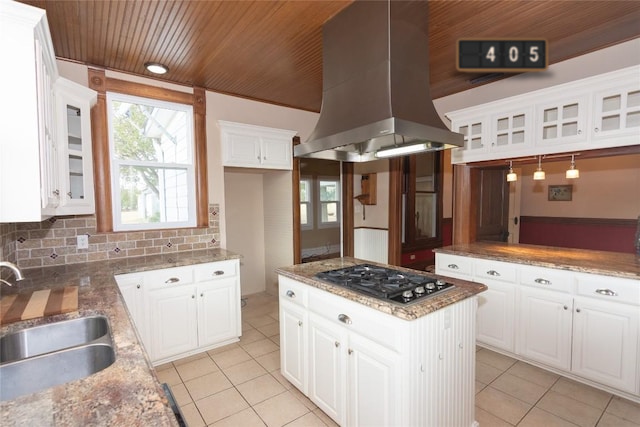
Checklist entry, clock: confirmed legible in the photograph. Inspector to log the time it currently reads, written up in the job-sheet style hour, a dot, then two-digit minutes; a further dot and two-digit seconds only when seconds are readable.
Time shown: 4.05
